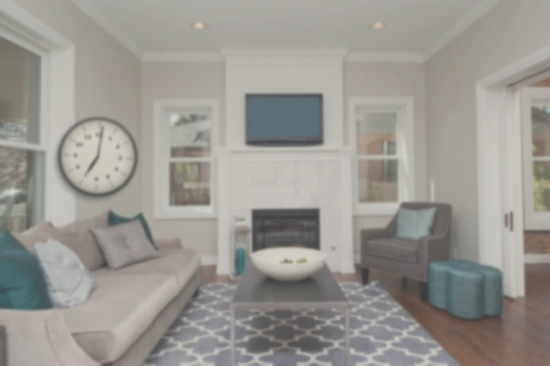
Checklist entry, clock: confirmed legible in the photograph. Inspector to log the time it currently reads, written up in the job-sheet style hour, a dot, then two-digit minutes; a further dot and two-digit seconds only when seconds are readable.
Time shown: 7.01
